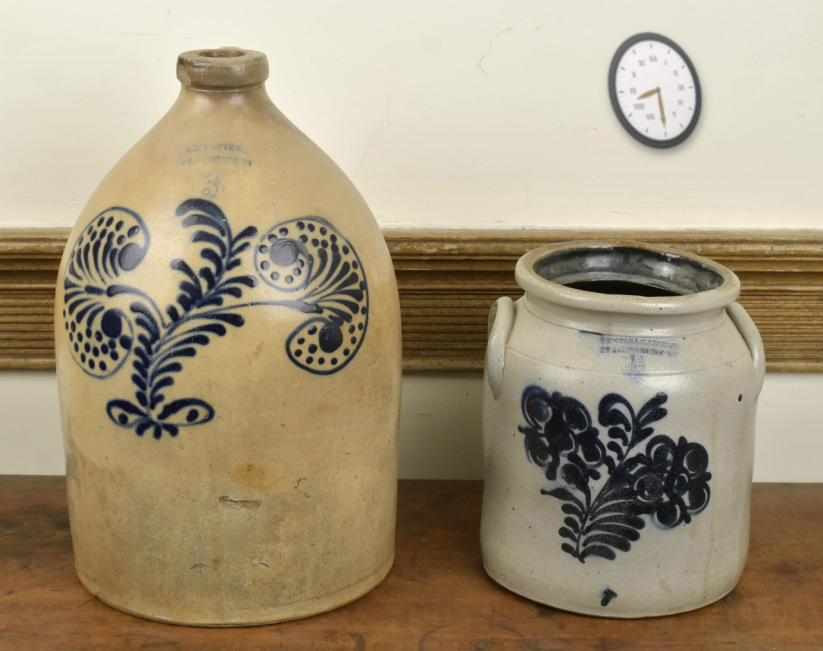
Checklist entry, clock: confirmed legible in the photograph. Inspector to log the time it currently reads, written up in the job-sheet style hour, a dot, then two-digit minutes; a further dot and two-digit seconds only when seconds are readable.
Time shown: 8.30
